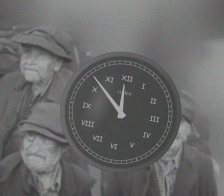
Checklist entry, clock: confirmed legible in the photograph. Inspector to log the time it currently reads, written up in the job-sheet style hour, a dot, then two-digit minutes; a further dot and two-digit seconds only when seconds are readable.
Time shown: 11.52
